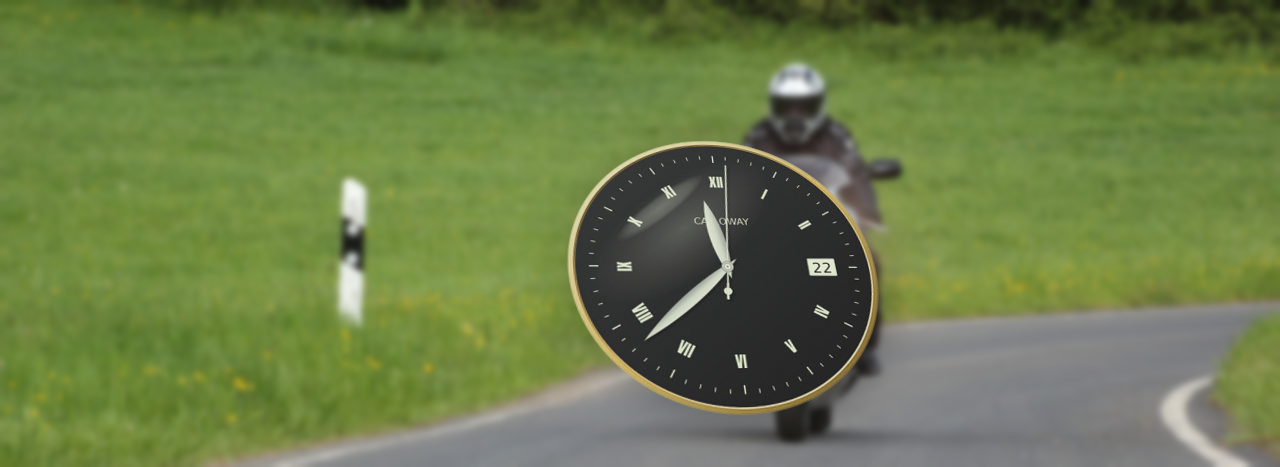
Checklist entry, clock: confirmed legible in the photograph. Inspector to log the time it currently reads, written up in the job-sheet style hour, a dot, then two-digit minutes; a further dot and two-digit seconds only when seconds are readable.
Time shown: 11.38.01
